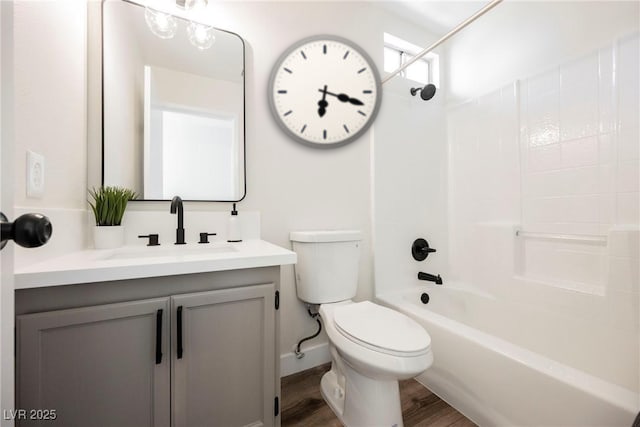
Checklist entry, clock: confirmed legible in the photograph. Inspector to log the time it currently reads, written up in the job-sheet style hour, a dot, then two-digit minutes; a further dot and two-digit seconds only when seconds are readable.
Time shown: 6.18
